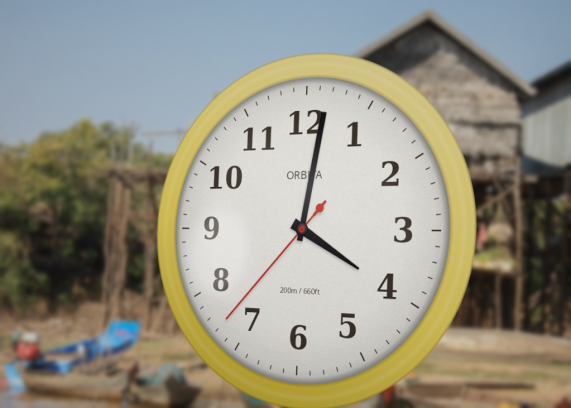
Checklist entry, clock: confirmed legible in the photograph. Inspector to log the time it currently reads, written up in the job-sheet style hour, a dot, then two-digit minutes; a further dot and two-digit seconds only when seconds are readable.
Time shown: 4.01.37
